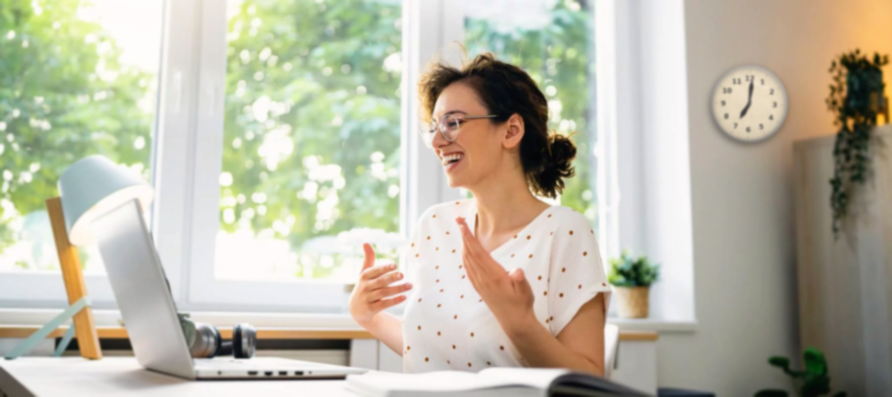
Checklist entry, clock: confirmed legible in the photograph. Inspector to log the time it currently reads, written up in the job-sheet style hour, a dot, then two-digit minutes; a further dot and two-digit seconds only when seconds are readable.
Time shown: 7.01
